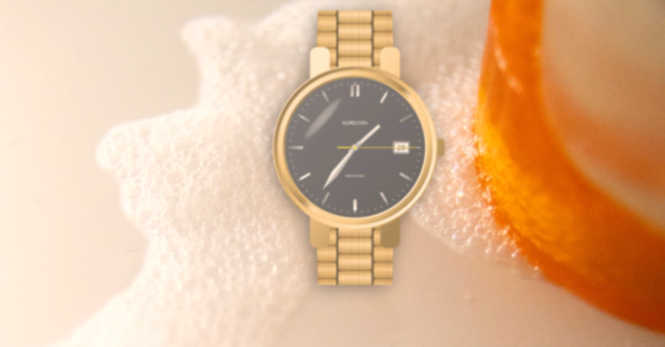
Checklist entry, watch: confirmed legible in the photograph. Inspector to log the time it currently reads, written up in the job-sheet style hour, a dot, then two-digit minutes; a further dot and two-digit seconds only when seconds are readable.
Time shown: 1.36.15
